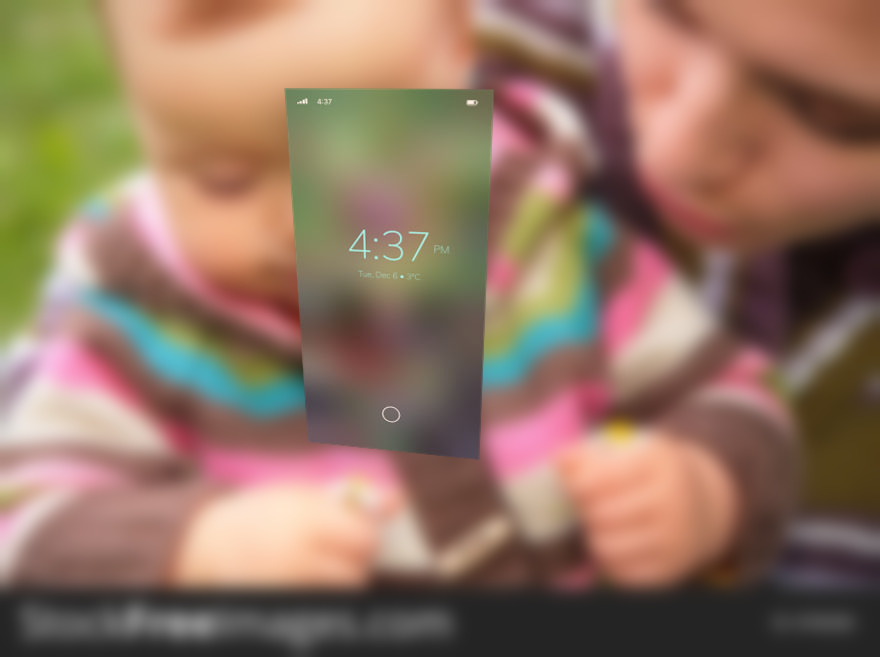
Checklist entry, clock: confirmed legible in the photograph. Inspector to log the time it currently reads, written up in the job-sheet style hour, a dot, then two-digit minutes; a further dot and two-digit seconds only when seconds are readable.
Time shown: 4.37
